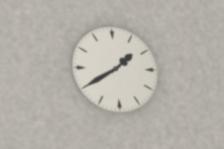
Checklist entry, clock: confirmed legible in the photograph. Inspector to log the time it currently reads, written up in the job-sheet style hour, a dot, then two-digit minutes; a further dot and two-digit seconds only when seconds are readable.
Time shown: 1.40
